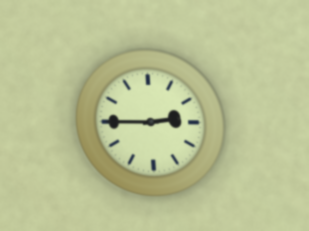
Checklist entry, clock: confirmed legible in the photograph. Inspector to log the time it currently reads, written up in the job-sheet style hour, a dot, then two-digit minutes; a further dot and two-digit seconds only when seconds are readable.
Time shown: 2.45
